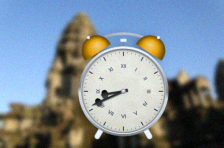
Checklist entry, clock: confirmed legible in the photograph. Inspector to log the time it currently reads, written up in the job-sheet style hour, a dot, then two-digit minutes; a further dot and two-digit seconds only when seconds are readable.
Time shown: 8.41
